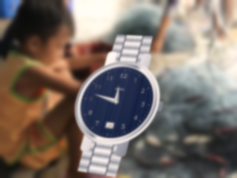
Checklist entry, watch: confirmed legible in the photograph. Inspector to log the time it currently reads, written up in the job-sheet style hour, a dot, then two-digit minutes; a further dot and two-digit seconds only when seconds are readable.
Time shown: 11.47
